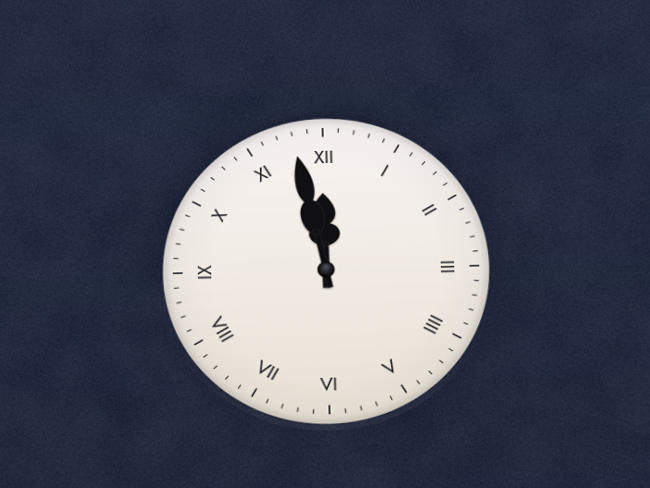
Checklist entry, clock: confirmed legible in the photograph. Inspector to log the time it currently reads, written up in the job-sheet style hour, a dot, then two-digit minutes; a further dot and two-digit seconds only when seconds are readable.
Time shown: 11.58
